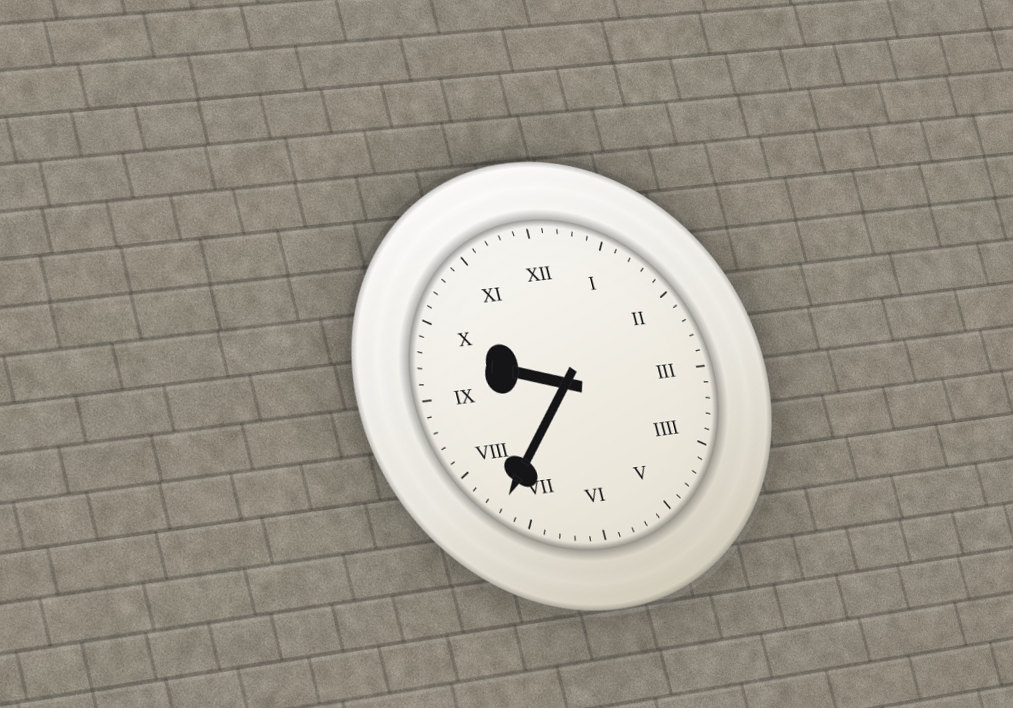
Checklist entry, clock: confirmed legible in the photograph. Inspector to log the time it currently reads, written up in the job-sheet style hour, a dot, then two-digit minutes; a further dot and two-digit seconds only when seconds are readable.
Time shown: 9.37
